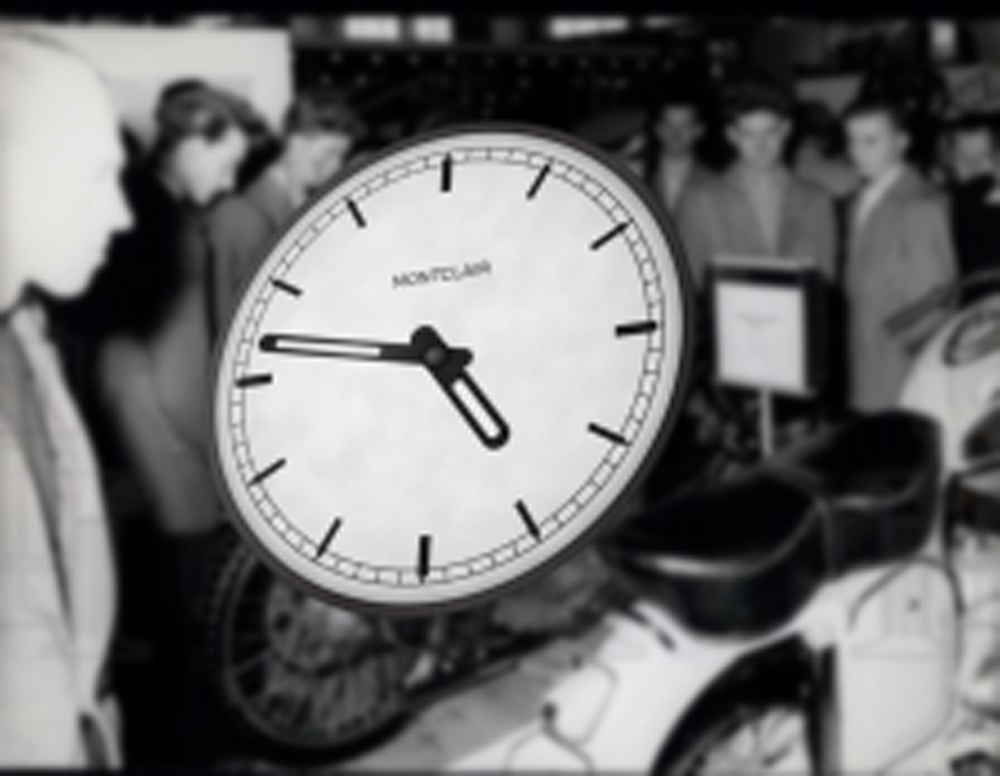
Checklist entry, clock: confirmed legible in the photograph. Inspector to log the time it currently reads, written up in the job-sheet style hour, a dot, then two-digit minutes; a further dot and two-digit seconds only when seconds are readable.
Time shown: 4.47
